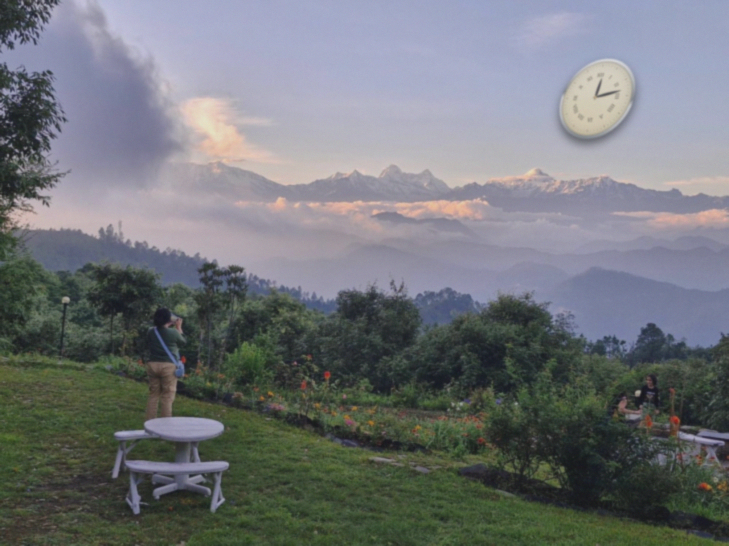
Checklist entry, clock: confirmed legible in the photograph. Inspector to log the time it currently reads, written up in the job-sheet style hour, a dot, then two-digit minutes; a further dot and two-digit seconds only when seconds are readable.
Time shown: 12.13
